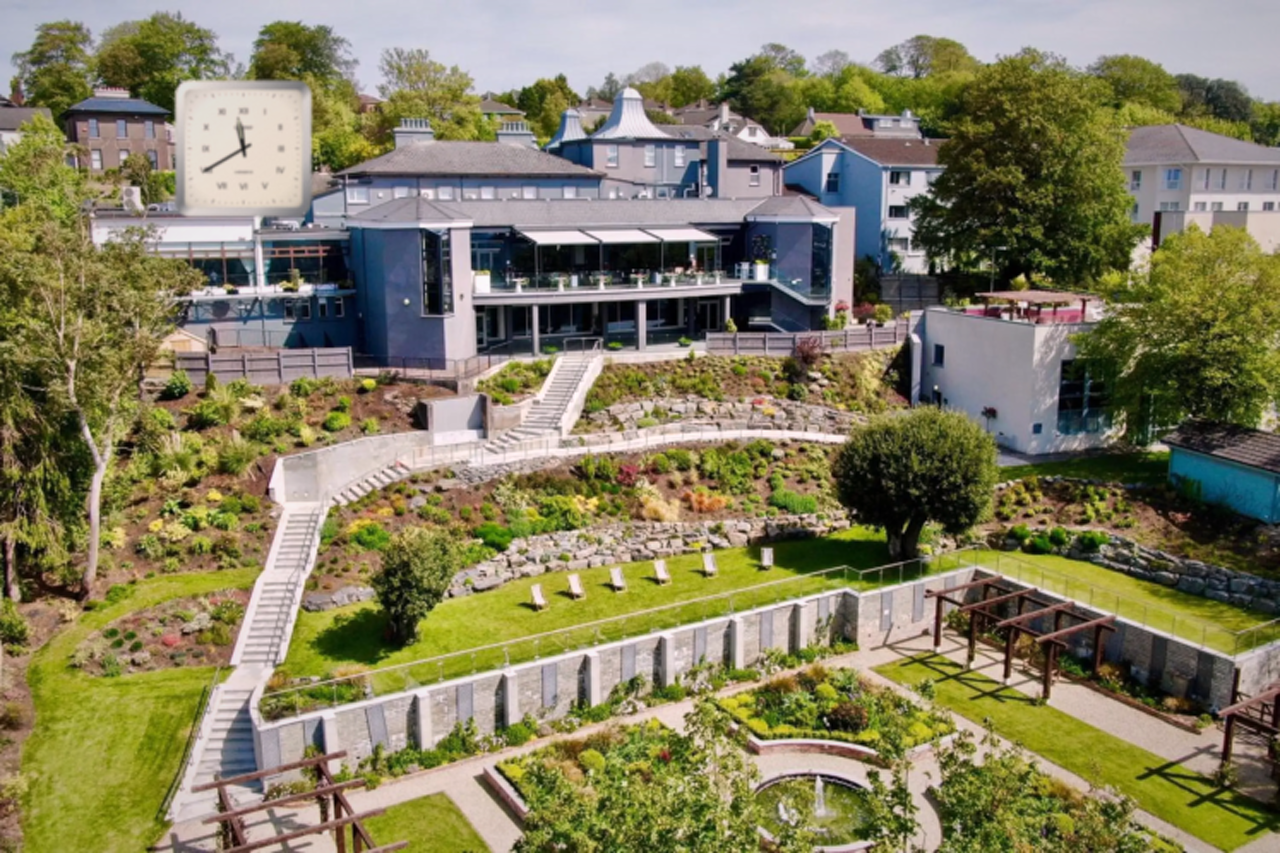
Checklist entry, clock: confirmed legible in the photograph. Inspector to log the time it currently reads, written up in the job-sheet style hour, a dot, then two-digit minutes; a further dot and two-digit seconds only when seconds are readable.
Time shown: 11.40
